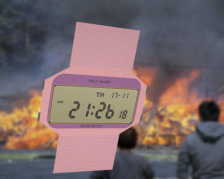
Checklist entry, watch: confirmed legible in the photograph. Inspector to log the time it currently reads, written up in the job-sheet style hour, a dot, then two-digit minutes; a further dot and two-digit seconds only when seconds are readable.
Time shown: 21.26.18
